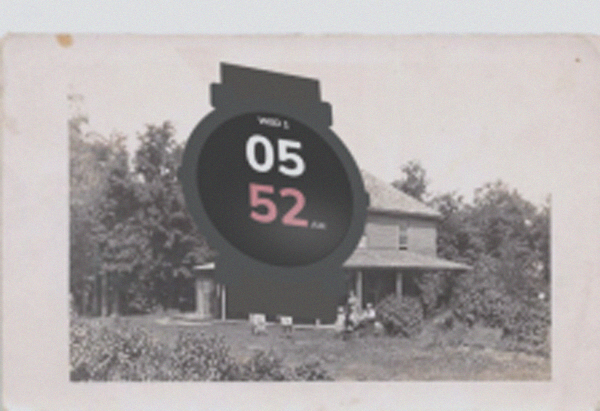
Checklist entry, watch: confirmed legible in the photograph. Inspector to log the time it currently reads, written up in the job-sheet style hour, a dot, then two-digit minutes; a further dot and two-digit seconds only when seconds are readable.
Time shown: 5.52
